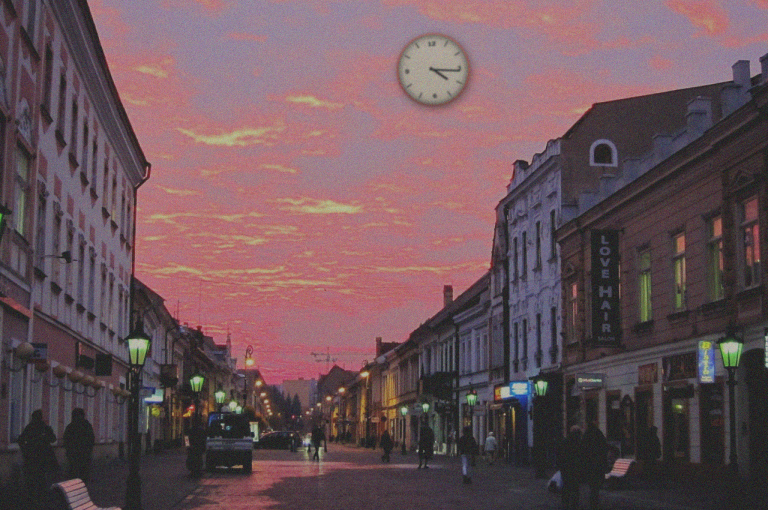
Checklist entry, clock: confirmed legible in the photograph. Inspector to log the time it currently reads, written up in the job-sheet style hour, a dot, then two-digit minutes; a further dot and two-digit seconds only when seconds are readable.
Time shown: 4.16
